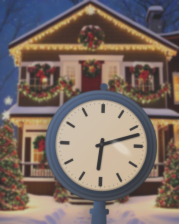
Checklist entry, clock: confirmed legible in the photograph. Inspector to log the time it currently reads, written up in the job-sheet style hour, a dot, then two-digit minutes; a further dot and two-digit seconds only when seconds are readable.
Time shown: 6.12
